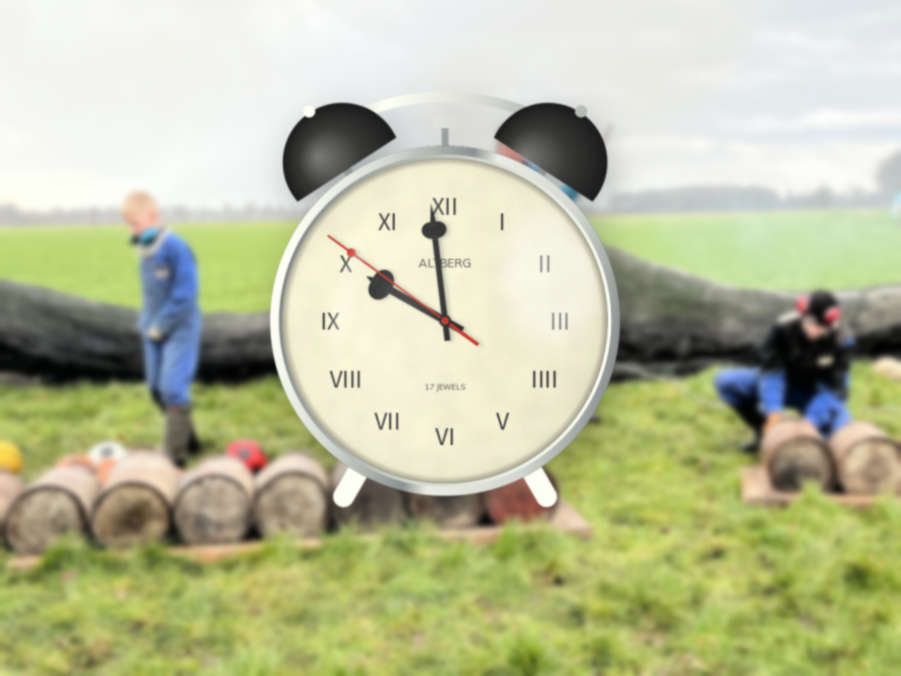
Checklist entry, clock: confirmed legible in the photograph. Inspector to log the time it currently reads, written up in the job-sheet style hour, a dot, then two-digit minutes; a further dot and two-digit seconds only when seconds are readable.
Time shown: 9.58.51
